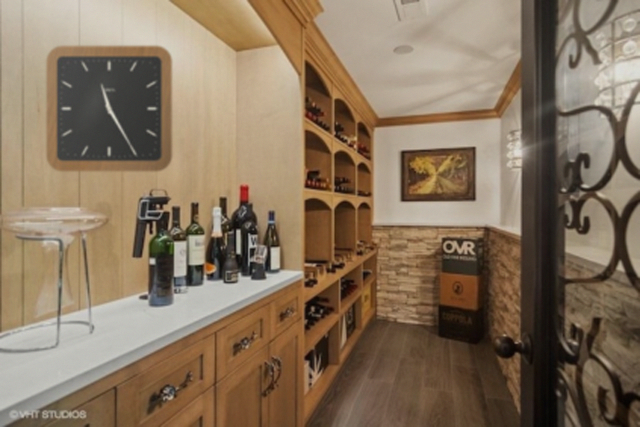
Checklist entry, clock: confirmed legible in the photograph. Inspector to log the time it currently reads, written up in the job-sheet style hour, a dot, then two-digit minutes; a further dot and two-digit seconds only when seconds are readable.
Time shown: 11.25
